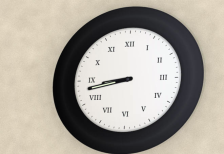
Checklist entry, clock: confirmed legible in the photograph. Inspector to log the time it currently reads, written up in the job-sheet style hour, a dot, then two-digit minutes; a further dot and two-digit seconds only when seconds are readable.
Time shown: 8.43
